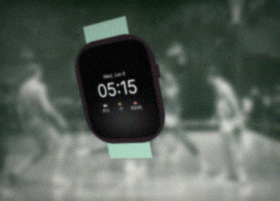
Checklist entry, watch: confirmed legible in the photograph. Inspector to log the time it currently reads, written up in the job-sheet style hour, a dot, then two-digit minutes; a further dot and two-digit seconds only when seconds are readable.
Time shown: 5.15
